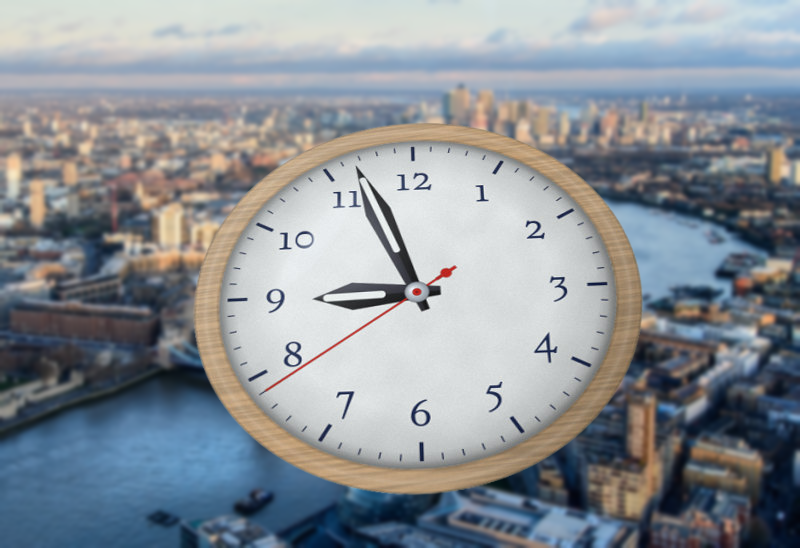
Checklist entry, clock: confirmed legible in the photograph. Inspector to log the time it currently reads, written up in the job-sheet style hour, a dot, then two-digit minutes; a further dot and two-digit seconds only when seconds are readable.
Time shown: 8.56.39
